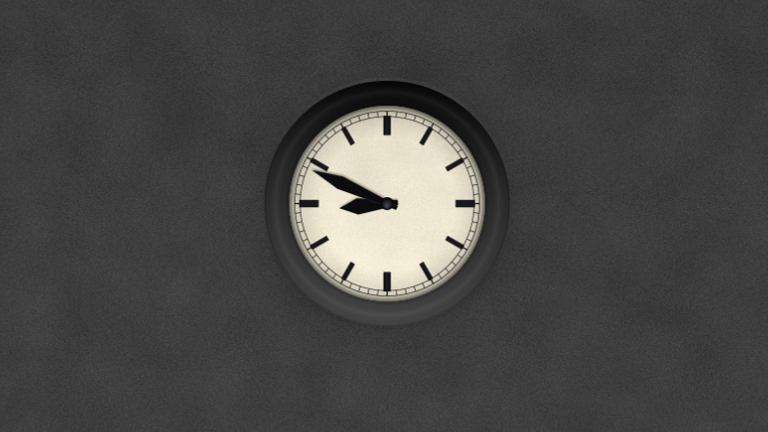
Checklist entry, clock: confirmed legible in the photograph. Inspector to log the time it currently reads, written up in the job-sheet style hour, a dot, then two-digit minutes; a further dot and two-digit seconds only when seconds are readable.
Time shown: 8.49
